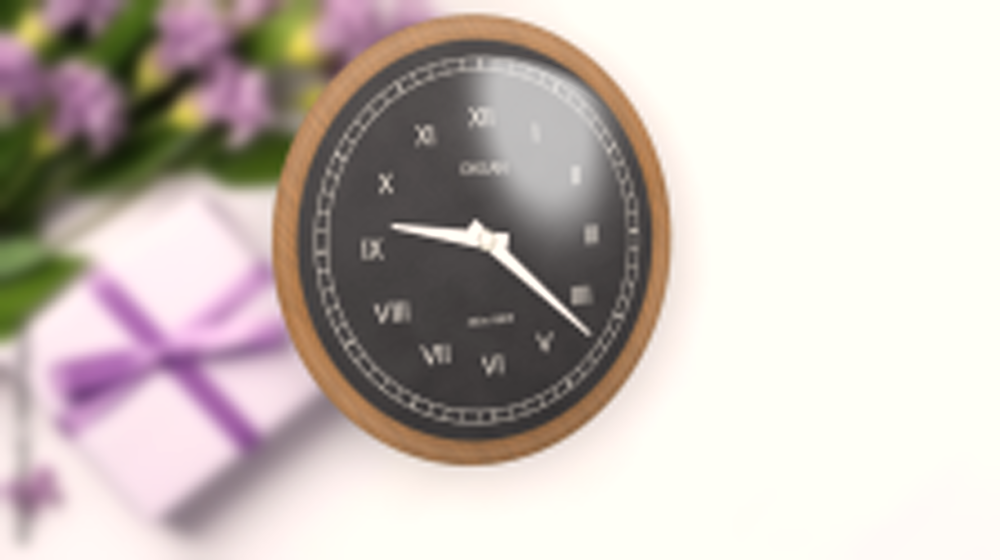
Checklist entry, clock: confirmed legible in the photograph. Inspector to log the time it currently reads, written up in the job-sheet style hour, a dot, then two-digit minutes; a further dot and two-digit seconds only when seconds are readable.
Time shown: 9.22
